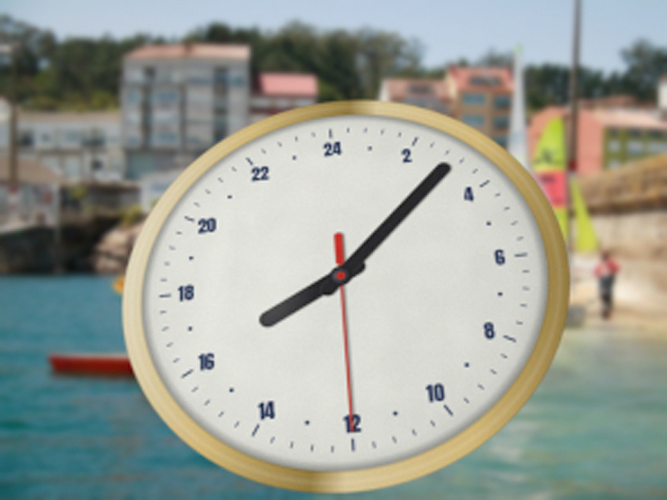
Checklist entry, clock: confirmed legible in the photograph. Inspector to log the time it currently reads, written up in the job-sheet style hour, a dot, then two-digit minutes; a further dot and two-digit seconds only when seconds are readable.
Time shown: 16.07.30
